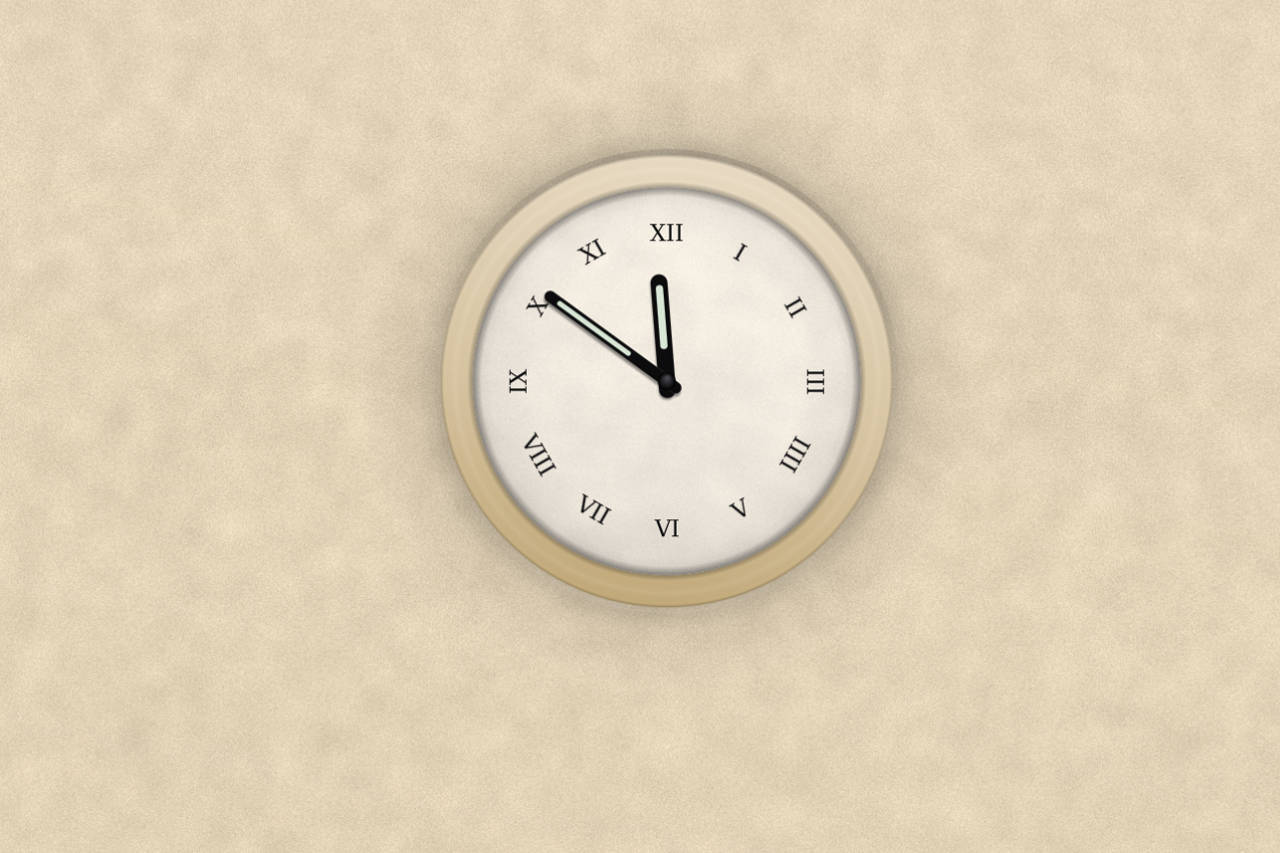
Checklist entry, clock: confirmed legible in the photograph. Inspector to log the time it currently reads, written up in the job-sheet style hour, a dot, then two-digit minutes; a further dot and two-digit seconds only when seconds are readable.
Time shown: 11.51
